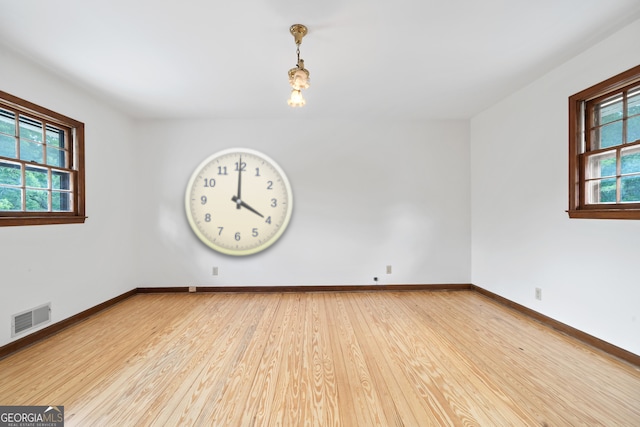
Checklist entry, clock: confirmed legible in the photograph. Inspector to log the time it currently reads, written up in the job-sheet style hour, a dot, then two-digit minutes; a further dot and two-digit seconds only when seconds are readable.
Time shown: 4.00
